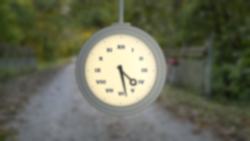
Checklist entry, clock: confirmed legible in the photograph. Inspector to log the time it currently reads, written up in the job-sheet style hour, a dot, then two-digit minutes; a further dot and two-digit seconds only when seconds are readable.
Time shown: 4.28
